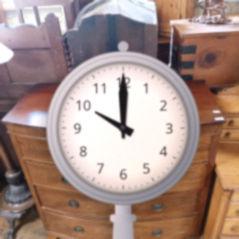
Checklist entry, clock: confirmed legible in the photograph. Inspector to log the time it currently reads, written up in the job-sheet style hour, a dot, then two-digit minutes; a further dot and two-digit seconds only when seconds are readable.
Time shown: 10.00
